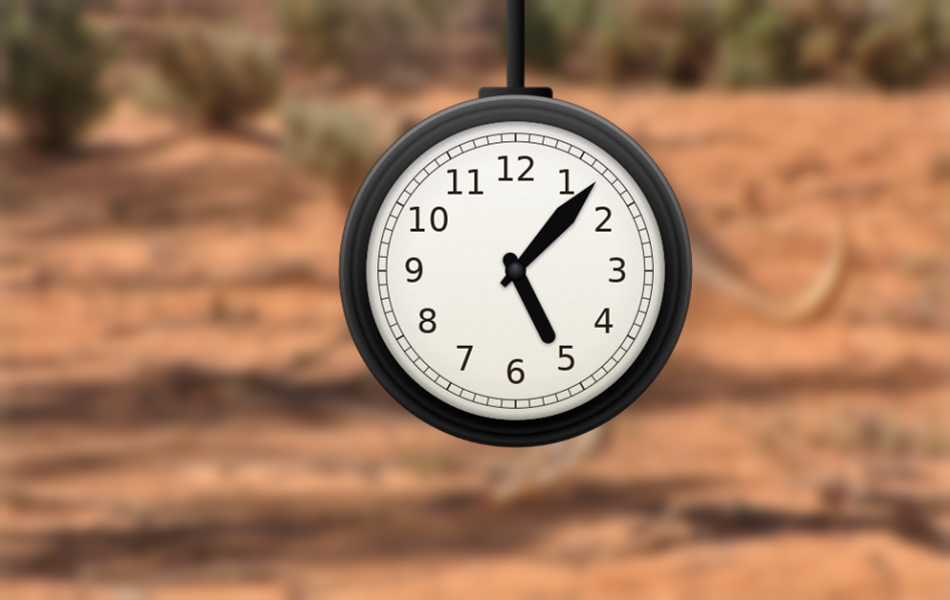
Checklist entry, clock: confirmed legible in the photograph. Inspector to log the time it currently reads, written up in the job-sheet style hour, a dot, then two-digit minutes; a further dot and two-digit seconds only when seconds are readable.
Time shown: 5.07
